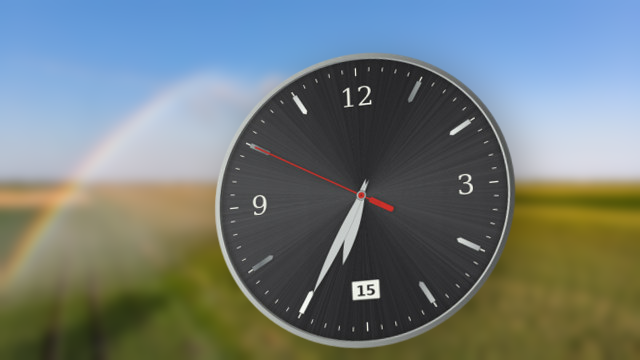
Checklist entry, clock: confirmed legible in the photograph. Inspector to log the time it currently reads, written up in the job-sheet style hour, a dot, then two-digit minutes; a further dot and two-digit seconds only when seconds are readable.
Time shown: 6.34.50
